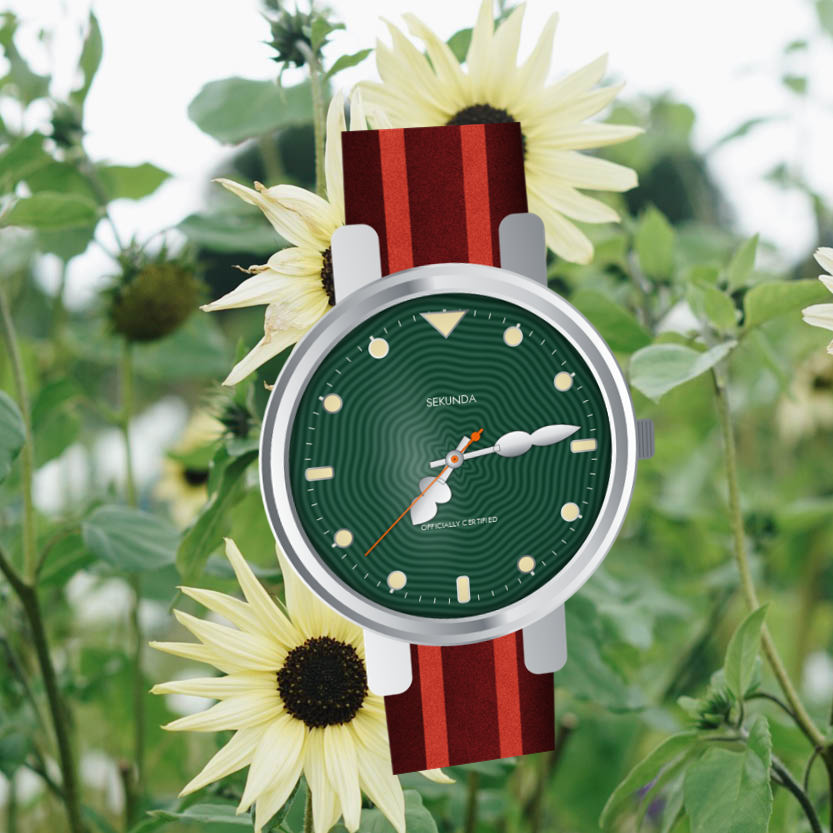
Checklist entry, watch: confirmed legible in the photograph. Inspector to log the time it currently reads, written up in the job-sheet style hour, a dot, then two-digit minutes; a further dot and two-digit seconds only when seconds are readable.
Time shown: 7.13.38
